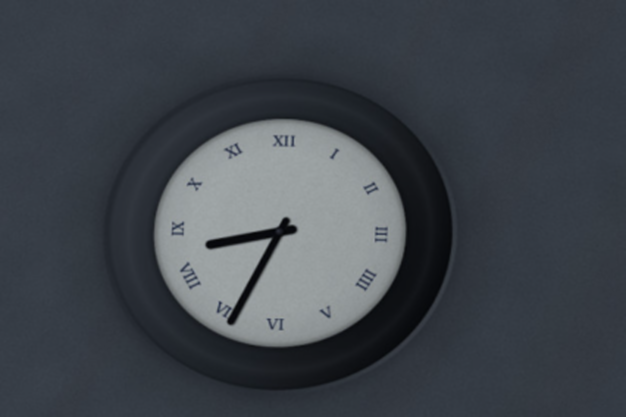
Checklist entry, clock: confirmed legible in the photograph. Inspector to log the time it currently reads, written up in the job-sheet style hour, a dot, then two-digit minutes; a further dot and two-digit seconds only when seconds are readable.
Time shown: 8.34
